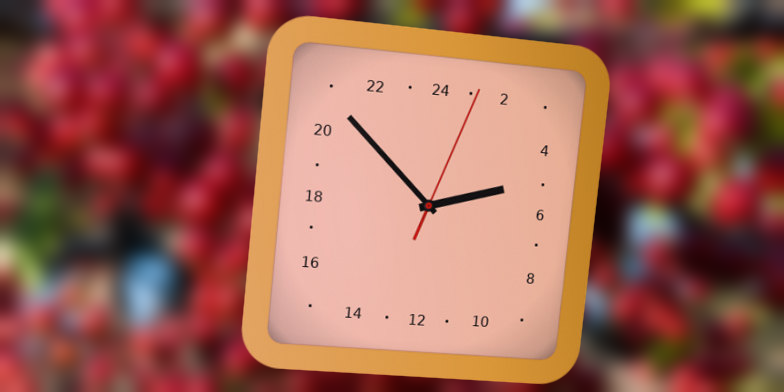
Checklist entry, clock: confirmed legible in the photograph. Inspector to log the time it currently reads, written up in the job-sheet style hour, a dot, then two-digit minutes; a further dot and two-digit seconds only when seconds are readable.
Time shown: 4.52.03
